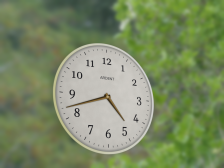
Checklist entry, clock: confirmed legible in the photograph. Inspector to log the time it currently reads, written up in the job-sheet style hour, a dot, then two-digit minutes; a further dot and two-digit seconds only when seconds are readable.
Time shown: 4.42
